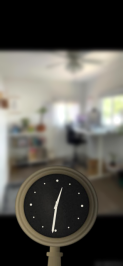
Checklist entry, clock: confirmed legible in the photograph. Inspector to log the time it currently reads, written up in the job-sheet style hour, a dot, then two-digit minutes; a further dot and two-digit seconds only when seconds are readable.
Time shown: 12.31
